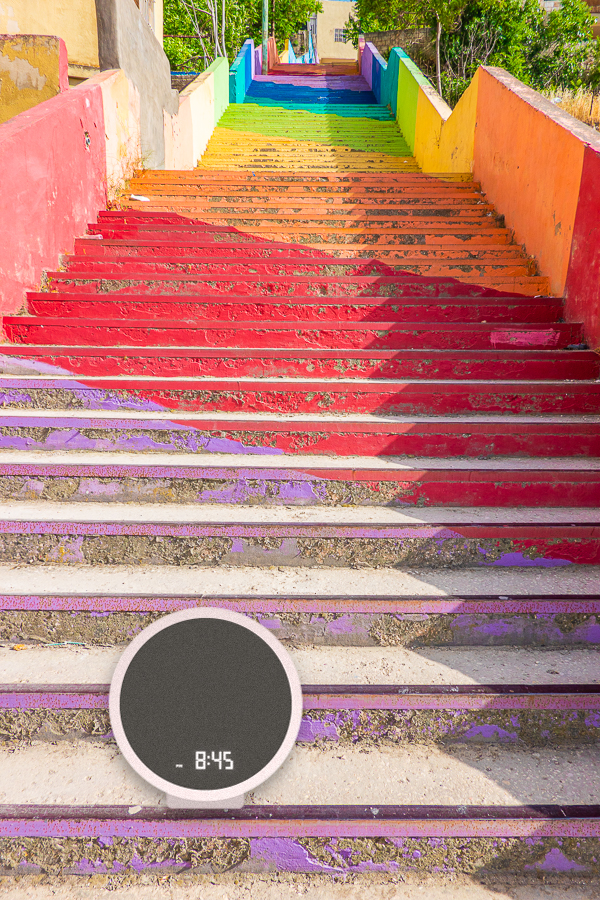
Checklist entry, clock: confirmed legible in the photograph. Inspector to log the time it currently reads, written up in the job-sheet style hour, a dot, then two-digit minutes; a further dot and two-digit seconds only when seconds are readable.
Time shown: 8.45
